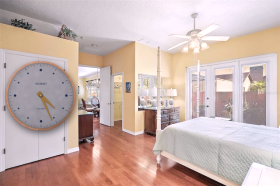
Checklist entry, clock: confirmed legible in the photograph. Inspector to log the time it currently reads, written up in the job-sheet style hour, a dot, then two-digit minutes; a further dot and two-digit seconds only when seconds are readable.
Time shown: 4.26
